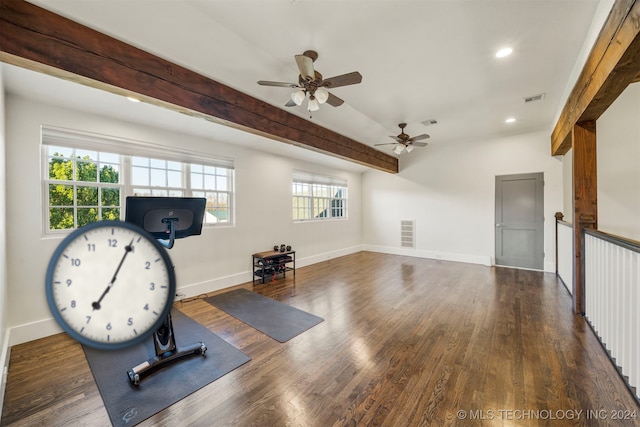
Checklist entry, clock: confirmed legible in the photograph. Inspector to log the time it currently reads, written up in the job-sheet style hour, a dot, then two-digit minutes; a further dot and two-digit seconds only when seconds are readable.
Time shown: 7.04
